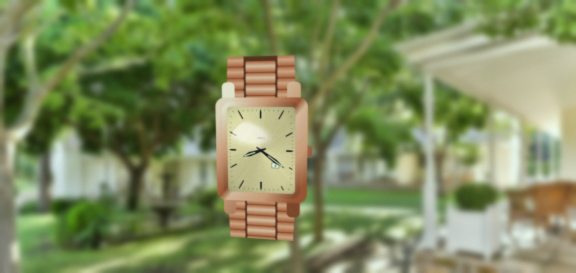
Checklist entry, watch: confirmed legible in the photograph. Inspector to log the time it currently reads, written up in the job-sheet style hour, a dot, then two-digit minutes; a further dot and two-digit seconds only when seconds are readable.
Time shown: 8.21
